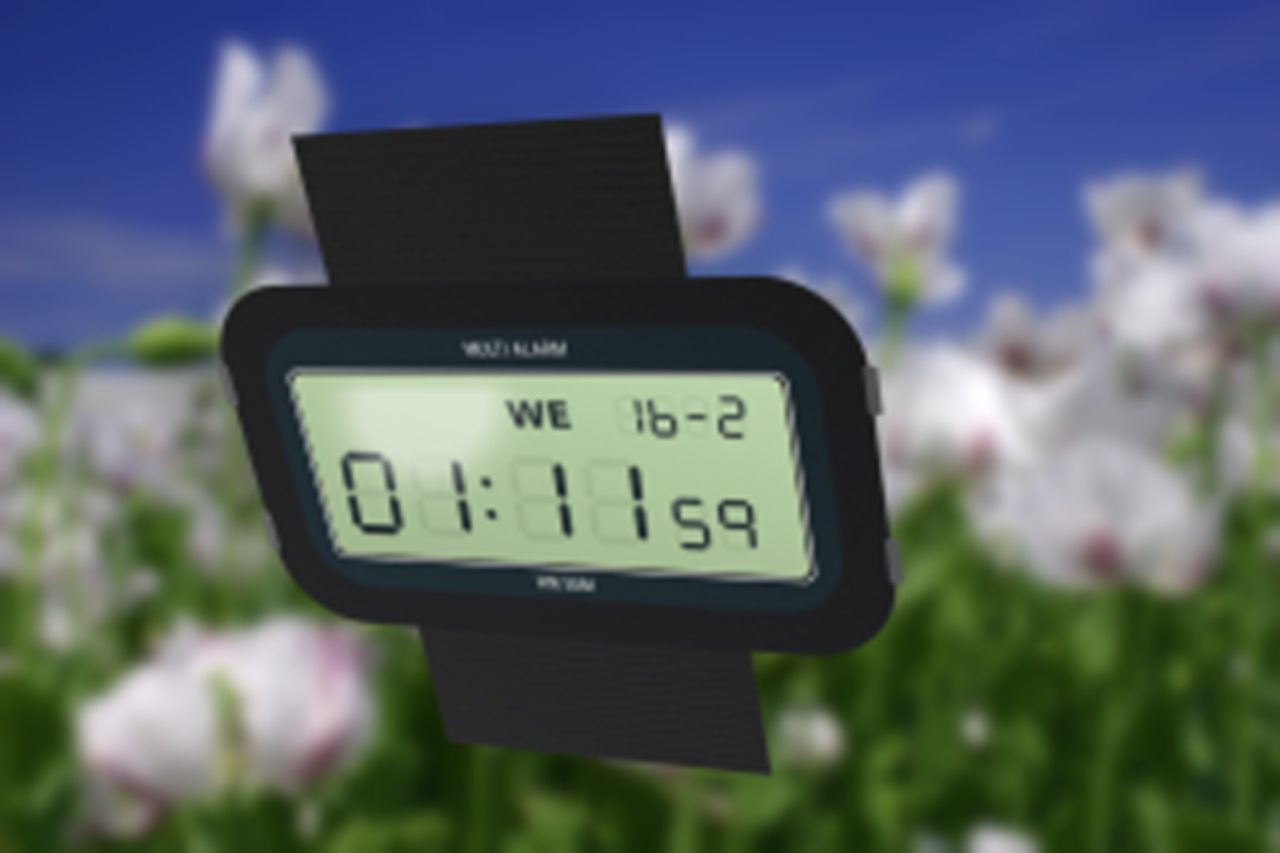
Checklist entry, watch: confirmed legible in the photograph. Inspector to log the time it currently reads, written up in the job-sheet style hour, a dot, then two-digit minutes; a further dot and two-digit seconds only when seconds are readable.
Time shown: 1.11.59
